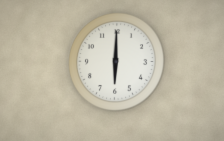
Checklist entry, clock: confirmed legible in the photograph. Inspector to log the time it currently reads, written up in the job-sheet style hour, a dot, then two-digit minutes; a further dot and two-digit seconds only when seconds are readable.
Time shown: 6.00
